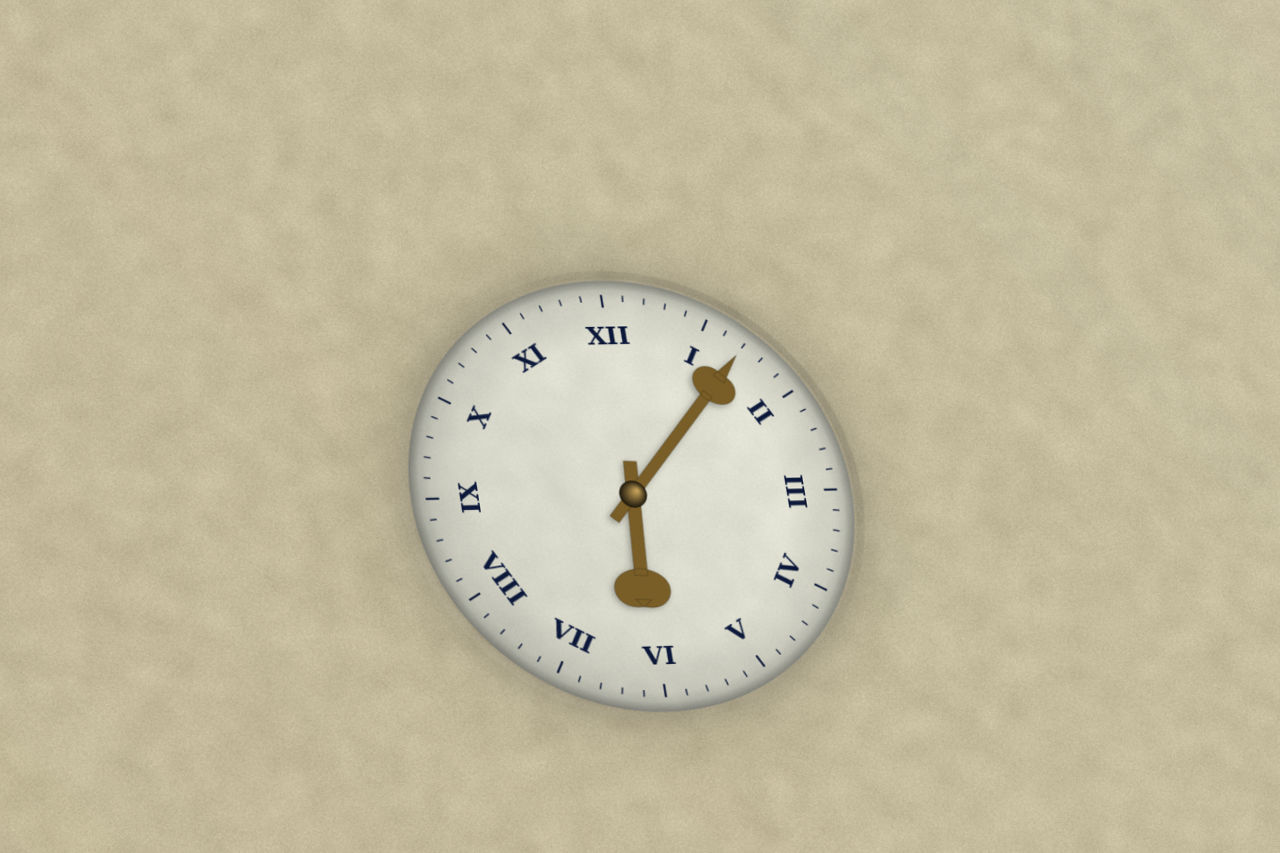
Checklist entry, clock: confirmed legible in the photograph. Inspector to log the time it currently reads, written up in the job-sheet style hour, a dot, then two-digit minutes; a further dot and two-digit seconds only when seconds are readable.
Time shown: 6.07
